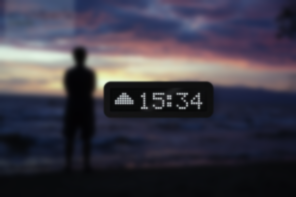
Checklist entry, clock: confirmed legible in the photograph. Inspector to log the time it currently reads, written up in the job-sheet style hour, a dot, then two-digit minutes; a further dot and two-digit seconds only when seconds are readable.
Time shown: 15.34
